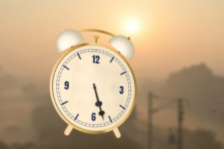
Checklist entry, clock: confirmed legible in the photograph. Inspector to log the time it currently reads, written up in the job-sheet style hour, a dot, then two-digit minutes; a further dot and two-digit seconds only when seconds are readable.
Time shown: 5.27
